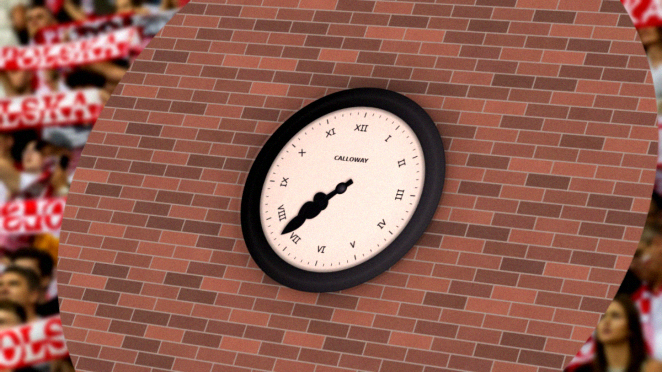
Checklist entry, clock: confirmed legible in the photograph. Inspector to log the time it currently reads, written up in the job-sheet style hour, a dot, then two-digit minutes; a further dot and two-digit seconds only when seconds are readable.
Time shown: 7.37
